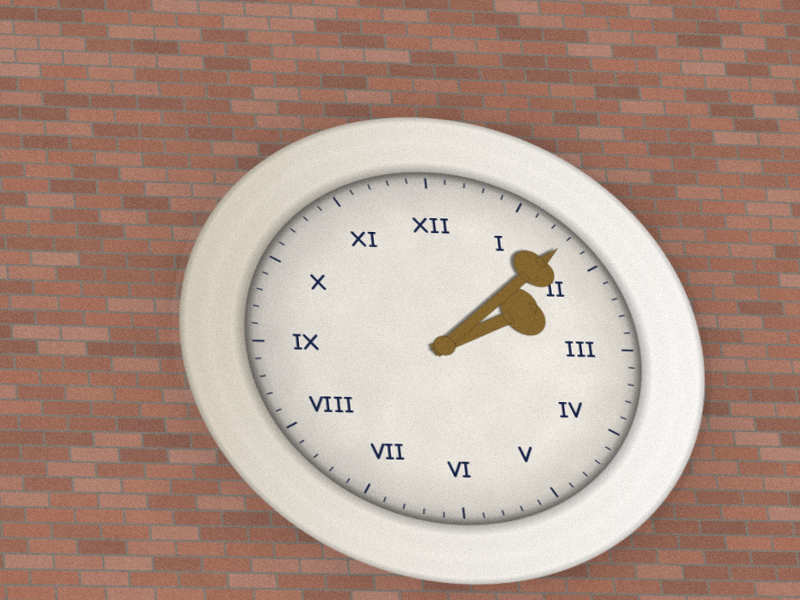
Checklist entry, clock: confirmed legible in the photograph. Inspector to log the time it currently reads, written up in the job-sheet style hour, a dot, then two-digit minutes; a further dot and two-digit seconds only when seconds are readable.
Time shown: 2.08
